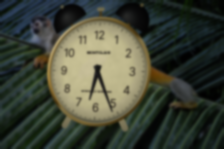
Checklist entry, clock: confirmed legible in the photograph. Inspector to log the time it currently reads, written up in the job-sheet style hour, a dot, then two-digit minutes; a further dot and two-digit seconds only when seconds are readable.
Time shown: 6.26
